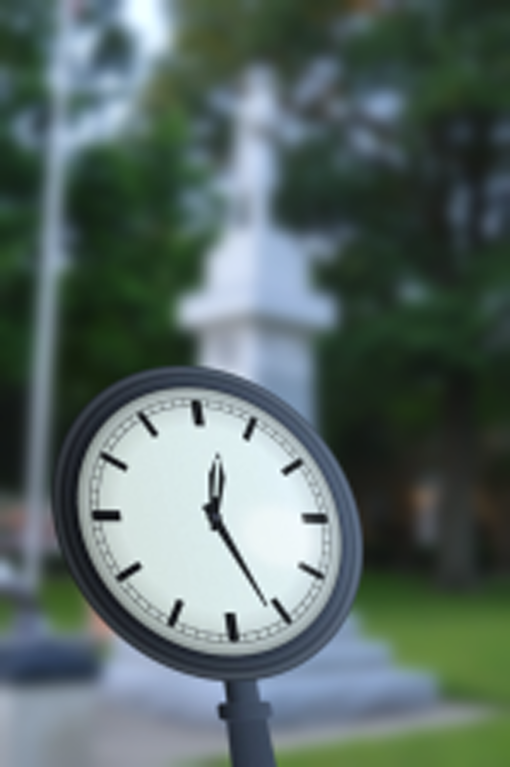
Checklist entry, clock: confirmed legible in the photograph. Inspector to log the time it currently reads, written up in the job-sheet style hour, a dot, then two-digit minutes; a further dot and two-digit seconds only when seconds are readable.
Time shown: 12.26
